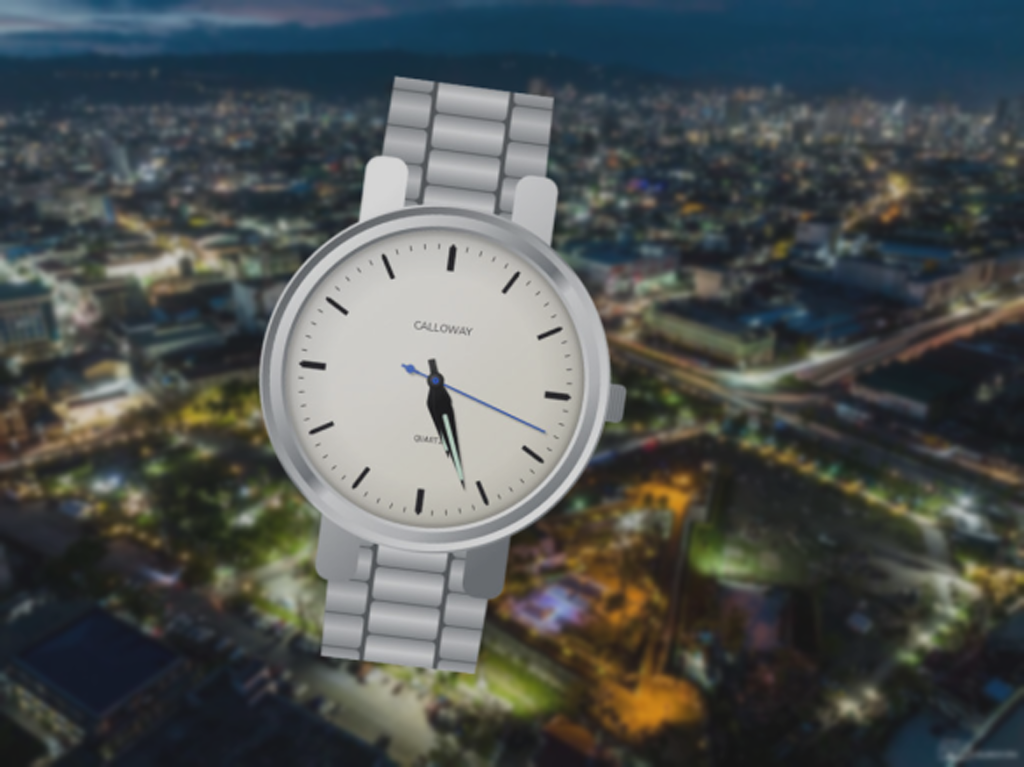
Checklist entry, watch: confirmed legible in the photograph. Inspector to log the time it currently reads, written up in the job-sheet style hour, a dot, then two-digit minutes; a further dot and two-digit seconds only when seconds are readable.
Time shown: 5.26.18
